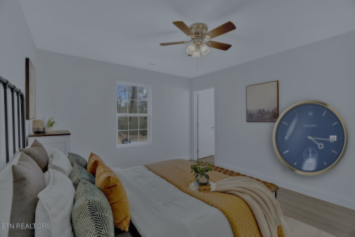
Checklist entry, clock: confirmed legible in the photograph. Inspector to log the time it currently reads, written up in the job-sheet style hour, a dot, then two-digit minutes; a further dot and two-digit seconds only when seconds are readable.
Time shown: 4.16
